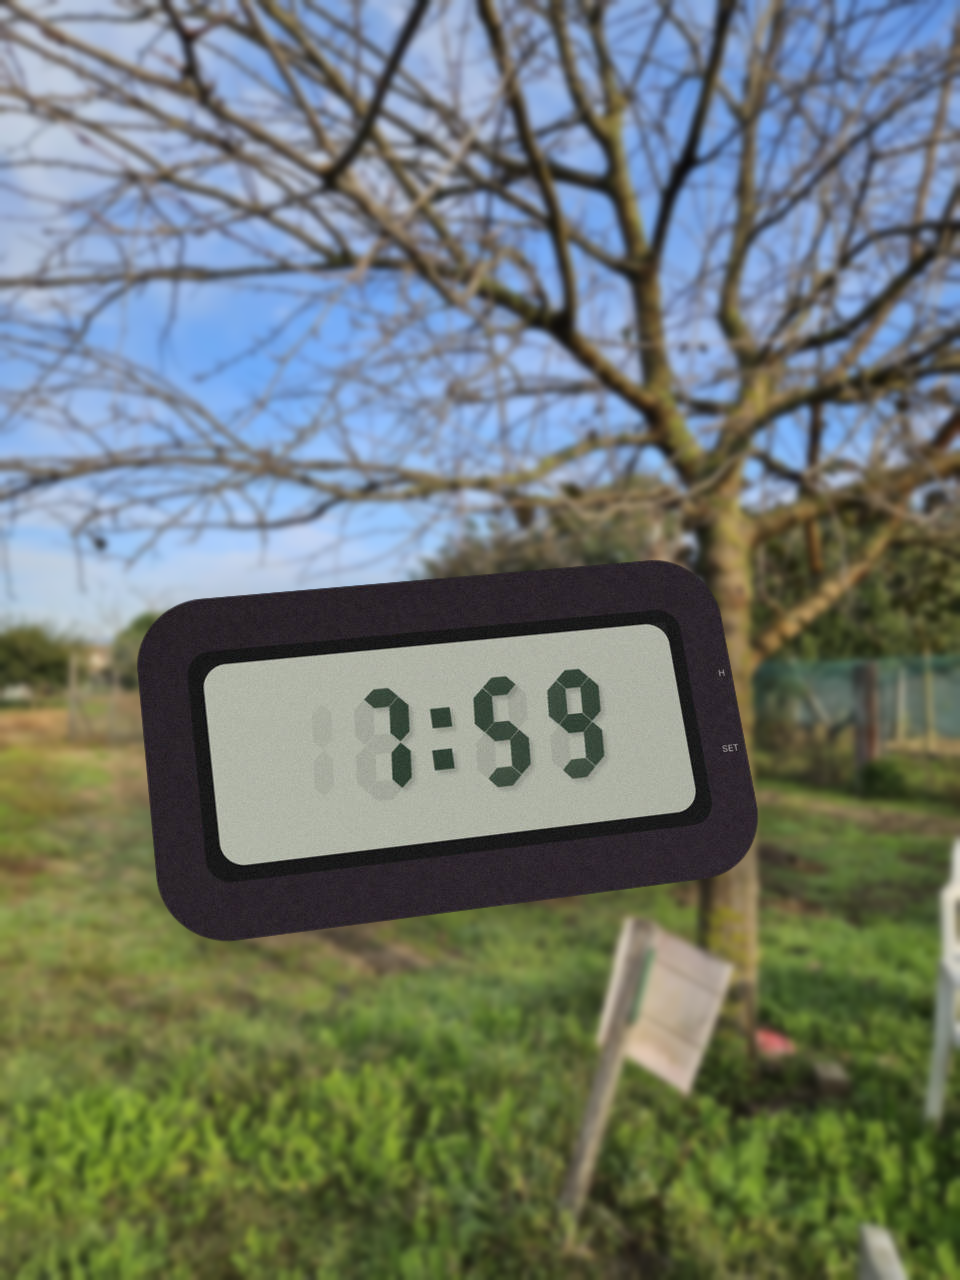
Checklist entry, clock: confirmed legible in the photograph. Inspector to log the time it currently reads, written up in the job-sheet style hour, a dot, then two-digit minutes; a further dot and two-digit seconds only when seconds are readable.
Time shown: 7.59
